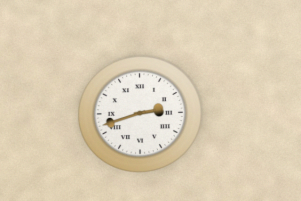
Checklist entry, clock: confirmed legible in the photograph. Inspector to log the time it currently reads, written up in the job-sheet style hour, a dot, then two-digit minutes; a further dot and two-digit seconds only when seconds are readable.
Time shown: 2.42
